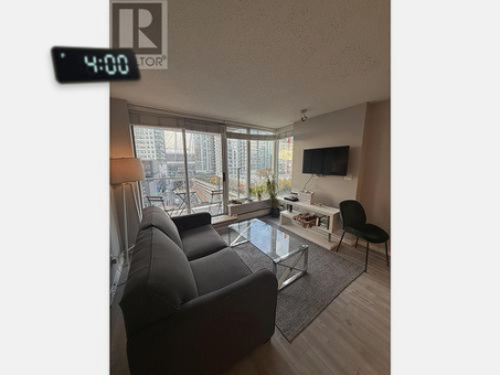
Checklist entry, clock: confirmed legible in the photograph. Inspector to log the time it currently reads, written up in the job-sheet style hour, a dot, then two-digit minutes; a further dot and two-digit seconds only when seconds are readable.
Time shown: 4.00
